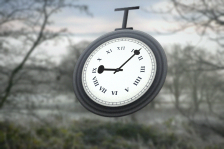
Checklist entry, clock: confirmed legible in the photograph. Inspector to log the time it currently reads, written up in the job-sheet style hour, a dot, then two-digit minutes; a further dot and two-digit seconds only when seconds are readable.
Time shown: 9.07
